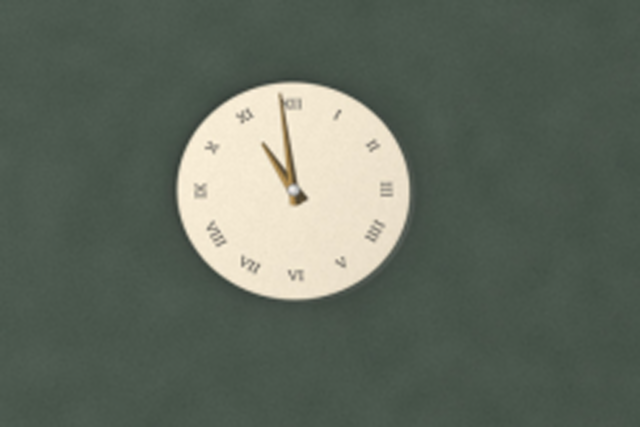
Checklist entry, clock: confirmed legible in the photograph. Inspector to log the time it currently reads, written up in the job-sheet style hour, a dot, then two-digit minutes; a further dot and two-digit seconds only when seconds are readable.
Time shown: 10.59
